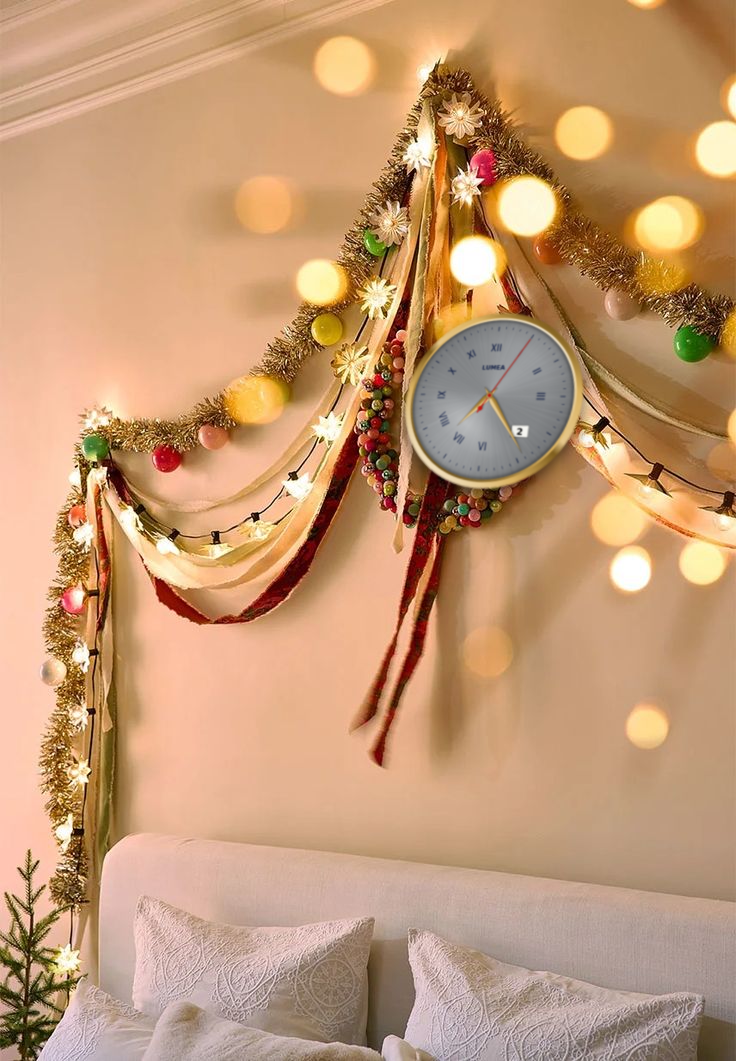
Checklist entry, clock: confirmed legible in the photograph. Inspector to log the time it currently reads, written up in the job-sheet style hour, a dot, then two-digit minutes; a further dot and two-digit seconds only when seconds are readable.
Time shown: 7.24.05
